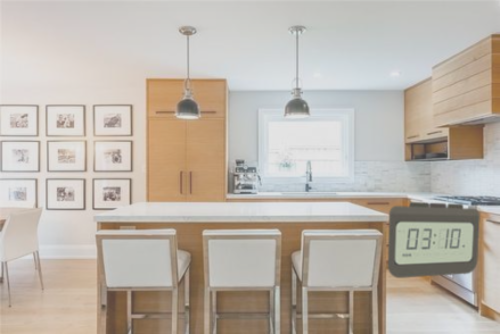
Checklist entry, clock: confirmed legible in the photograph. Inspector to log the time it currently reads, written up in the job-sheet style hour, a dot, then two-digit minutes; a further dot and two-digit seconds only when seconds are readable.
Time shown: 3.10
